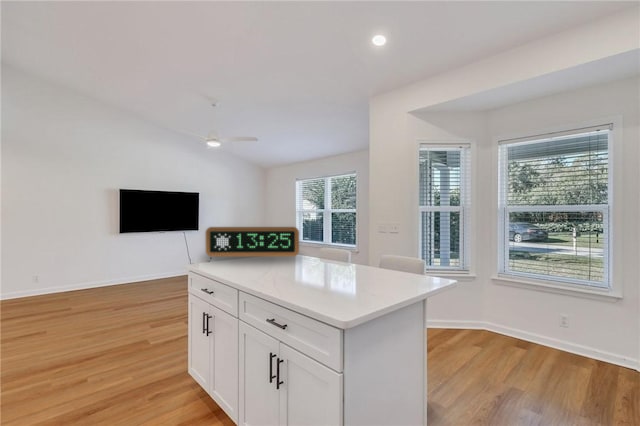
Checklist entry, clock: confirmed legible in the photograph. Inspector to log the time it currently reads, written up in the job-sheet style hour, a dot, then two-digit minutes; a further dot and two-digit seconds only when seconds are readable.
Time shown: 13.25
